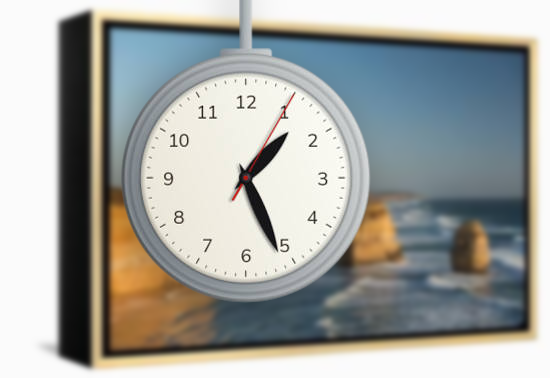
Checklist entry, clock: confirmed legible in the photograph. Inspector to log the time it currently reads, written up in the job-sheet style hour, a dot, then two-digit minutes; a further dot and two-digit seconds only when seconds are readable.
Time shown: 1.26.05
